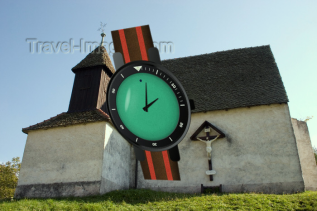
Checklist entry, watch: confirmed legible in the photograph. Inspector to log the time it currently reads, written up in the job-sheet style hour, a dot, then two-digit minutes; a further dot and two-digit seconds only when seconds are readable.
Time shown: 2.02
